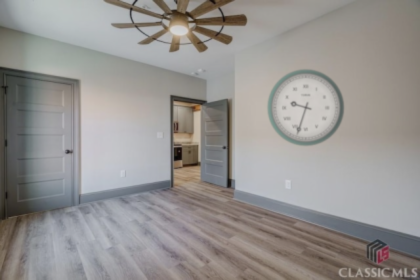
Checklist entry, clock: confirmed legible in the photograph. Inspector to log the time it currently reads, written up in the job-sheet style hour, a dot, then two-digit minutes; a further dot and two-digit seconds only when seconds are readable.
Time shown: 9.33
